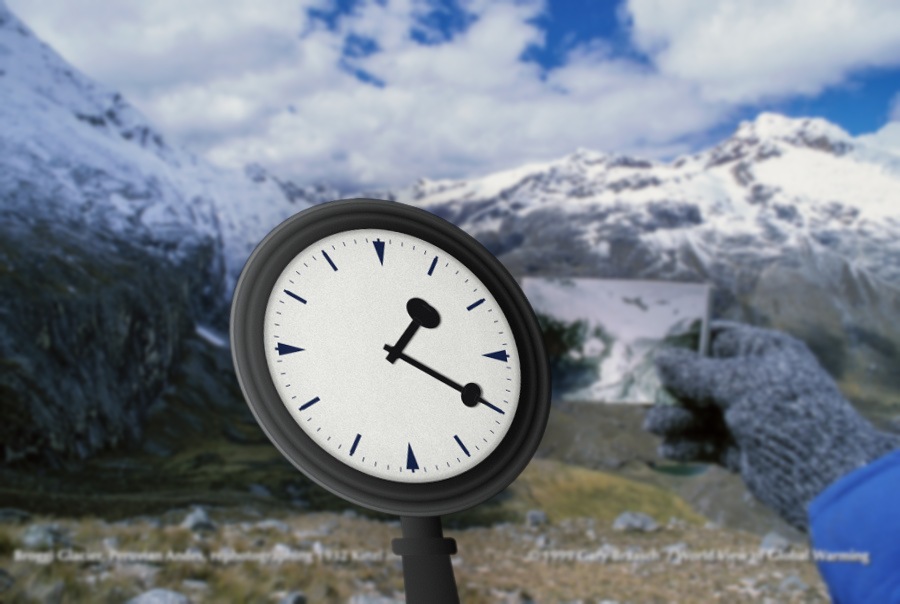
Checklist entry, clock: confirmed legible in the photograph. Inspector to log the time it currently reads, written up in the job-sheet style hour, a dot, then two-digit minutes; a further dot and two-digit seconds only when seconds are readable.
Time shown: 1.20
